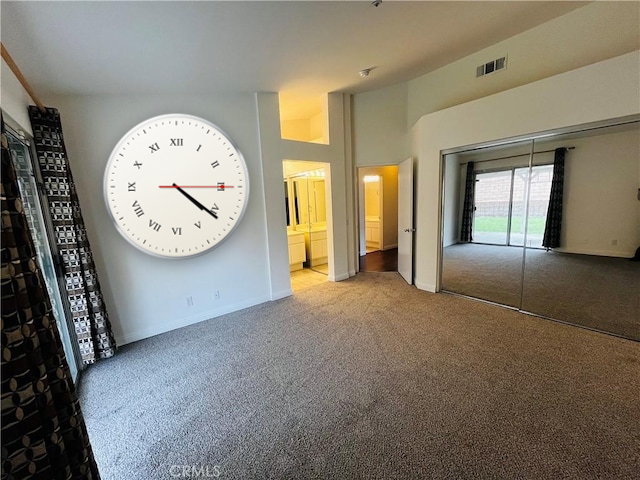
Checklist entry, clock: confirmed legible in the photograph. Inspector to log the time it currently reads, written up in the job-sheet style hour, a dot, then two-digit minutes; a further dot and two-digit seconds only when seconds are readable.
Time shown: 4.21.15
